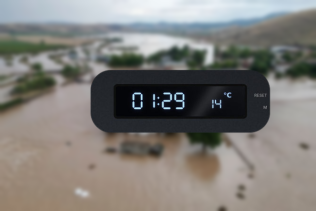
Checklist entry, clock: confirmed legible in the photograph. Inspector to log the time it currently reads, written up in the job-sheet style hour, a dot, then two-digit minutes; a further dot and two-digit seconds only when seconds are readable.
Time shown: 1.29
